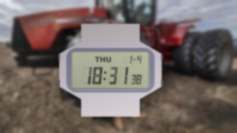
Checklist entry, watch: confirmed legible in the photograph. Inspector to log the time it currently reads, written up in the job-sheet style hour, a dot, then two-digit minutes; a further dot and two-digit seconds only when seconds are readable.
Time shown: 18.31
